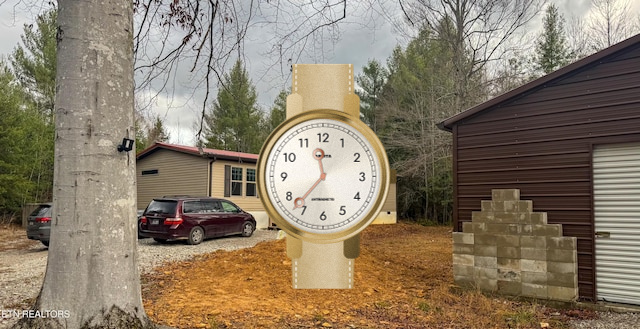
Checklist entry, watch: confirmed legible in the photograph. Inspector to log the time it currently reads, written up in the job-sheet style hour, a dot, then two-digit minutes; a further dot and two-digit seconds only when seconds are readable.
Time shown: 11.37
